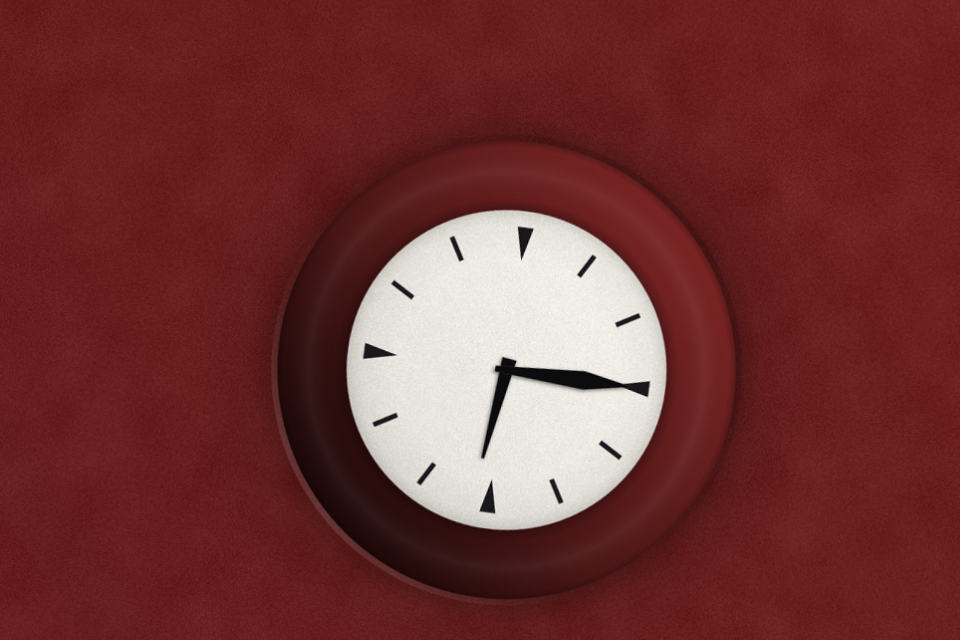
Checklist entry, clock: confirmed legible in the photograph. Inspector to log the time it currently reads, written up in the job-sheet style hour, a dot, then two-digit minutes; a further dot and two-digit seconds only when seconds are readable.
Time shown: 6.15
